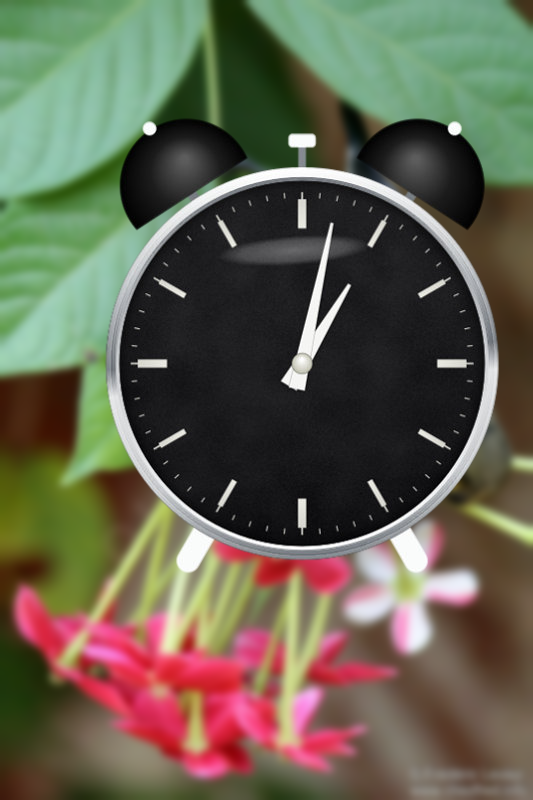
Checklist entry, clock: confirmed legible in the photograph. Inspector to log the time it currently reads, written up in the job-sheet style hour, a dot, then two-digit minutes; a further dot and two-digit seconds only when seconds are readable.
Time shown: 1.02
